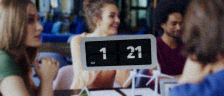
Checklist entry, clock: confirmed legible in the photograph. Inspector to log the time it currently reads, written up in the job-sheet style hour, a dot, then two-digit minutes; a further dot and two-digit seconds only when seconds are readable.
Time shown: 1.21
